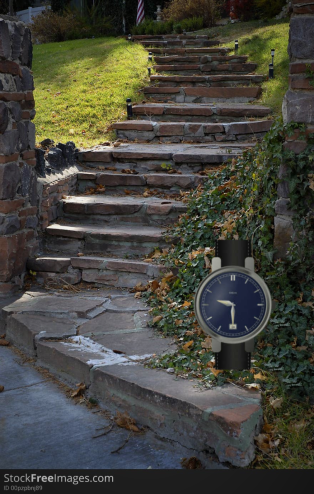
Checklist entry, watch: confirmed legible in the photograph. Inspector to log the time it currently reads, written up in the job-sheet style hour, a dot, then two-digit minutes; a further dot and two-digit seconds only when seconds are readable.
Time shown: 9.30
